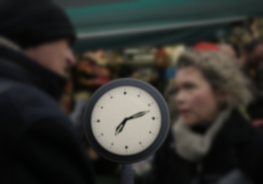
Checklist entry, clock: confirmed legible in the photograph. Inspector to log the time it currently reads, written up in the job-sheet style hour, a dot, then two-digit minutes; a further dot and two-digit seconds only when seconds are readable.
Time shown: 7.12
